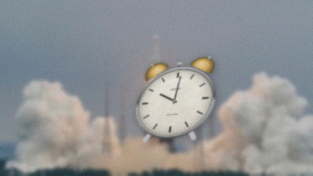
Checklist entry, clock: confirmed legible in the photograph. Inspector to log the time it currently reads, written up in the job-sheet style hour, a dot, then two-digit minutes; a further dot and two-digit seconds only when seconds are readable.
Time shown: 10.01
